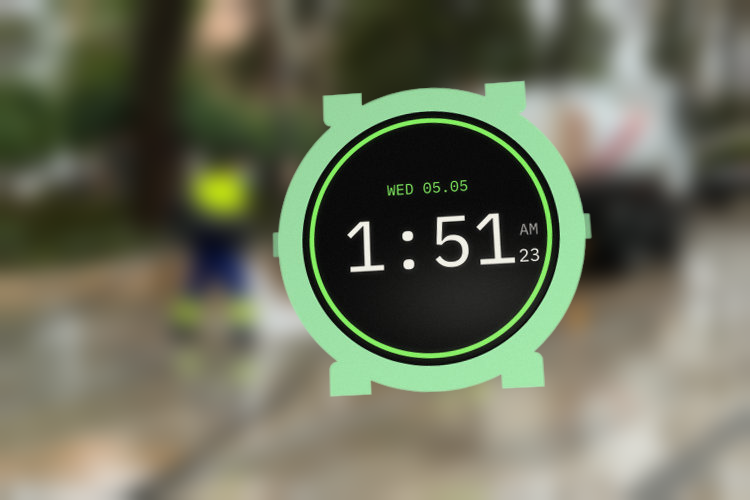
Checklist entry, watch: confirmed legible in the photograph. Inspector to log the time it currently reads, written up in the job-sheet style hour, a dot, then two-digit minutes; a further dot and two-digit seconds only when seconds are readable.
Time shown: 1.51.23
